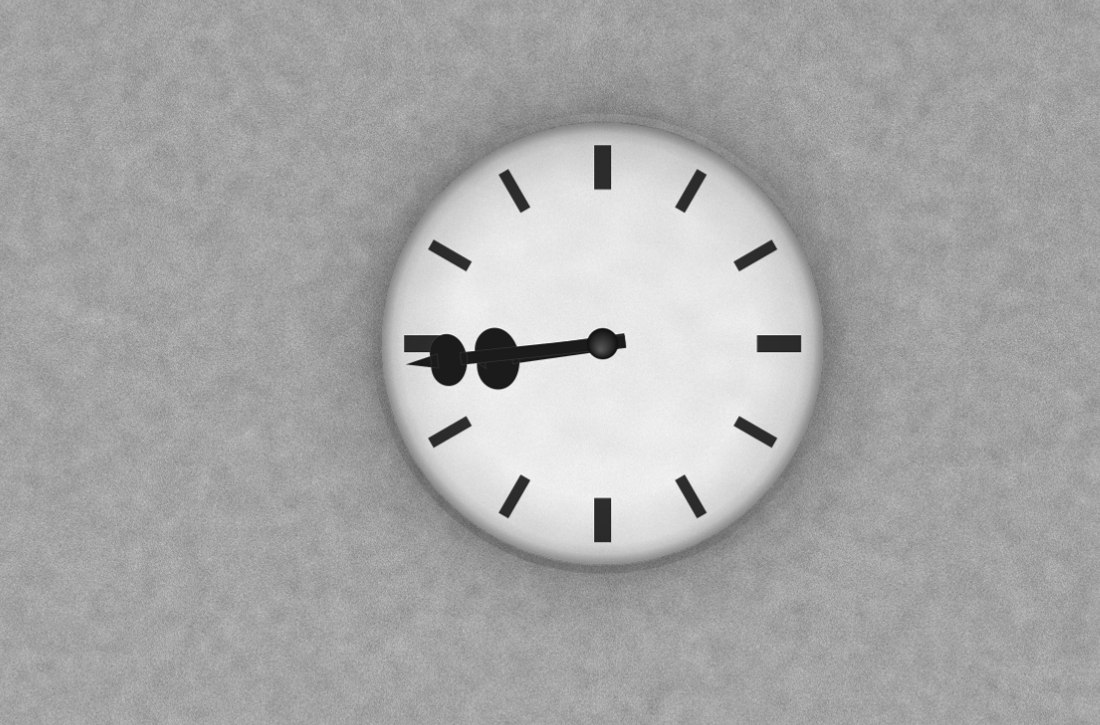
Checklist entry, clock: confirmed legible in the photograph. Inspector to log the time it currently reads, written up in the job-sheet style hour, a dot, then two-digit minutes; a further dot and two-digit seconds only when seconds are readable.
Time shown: 8.44
